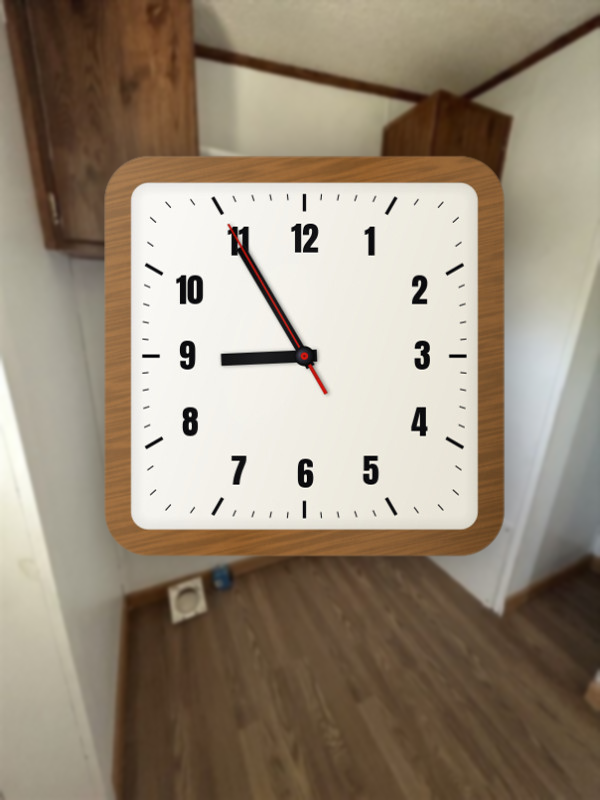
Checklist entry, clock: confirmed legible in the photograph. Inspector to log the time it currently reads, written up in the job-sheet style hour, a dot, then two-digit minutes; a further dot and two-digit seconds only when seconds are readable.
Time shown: 8.54.55
